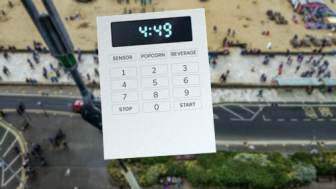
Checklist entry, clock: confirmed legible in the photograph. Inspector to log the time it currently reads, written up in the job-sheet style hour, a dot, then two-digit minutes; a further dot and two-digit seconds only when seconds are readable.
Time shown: 4.49
